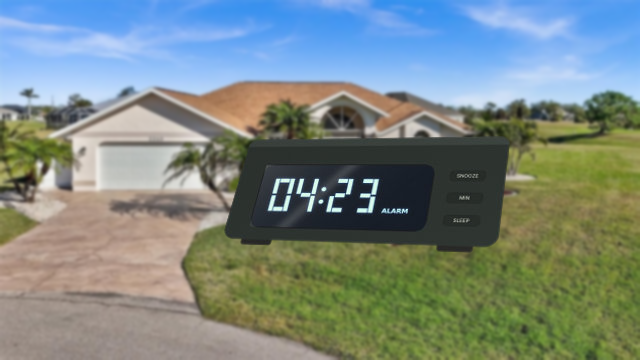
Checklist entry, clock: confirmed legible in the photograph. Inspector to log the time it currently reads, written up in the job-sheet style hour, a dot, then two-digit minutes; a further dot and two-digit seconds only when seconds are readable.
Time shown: 4.23
